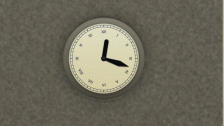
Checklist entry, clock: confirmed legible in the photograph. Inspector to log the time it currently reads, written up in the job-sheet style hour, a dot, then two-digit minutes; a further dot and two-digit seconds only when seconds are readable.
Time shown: 12.18
